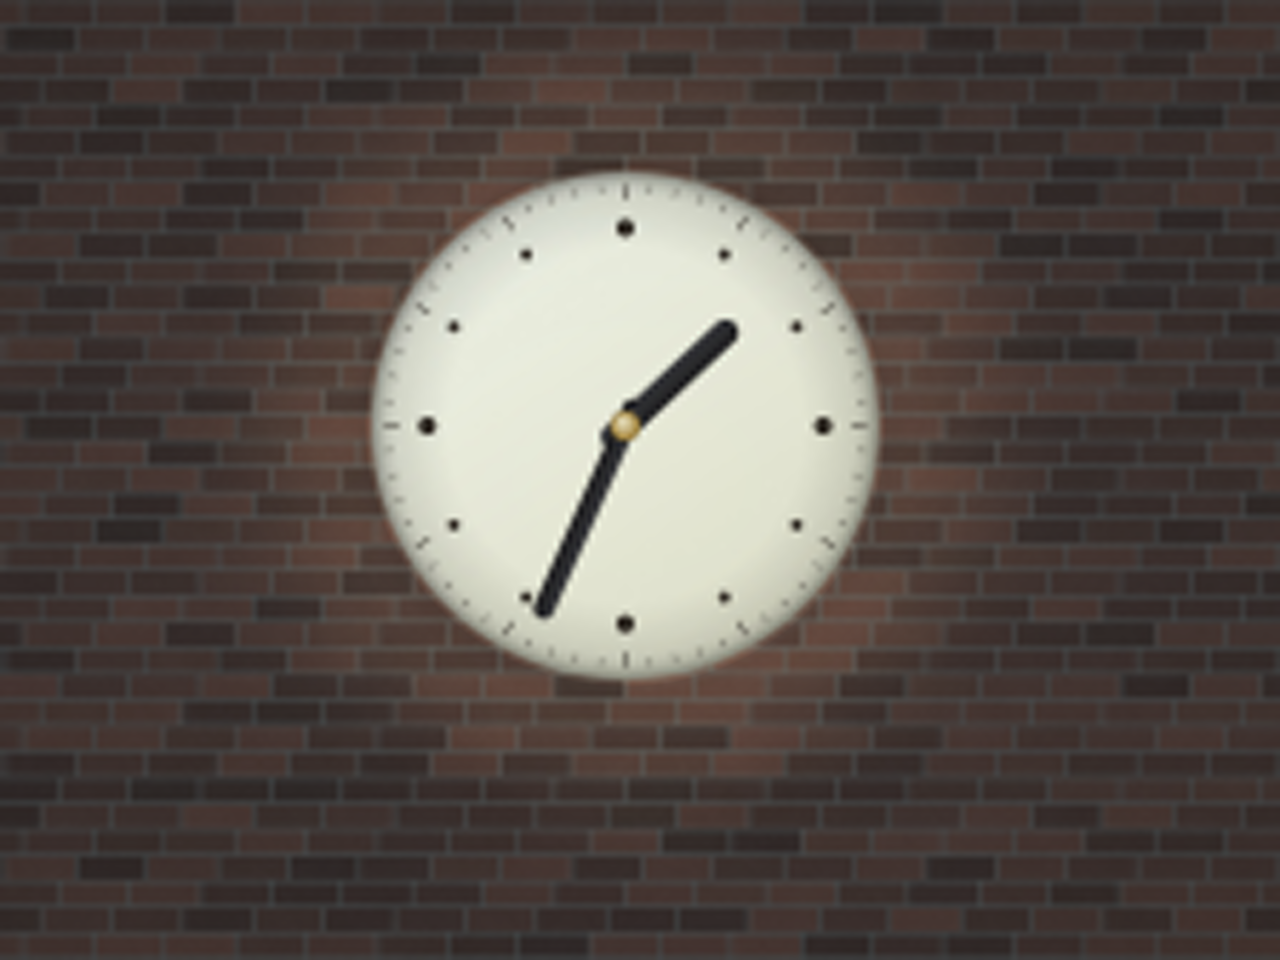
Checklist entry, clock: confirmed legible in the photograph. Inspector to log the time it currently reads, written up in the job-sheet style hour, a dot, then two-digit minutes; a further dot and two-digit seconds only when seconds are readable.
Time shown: 1.34
